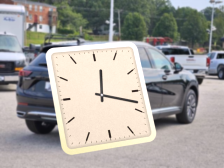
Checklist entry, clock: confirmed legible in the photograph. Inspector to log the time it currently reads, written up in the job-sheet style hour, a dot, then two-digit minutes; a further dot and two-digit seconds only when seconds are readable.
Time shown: 12.18
